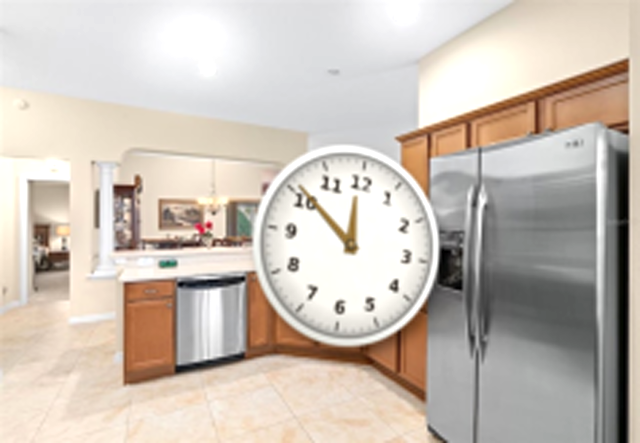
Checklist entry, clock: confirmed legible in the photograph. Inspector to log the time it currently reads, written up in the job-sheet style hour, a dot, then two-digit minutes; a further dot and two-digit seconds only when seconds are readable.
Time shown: 11.51
